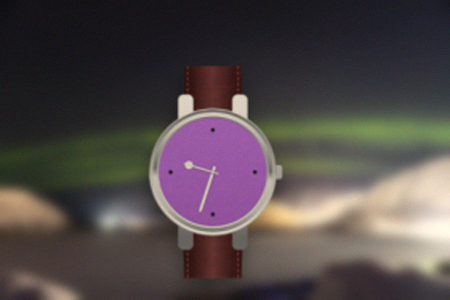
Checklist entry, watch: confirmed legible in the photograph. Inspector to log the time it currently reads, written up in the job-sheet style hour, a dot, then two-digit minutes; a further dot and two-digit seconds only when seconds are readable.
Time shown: 9.33
